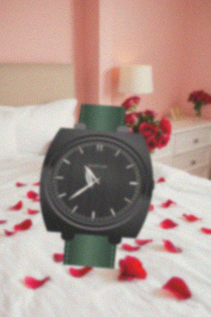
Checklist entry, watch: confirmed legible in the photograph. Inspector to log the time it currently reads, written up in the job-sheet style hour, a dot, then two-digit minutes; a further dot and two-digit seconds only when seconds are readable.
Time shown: 10.38
